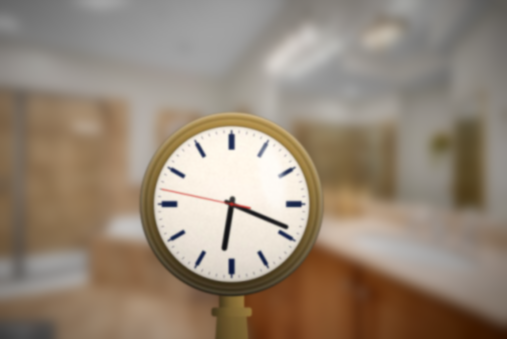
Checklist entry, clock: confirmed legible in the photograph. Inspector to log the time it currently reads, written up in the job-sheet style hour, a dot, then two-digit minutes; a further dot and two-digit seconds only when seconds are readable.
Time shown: 6.18.47
